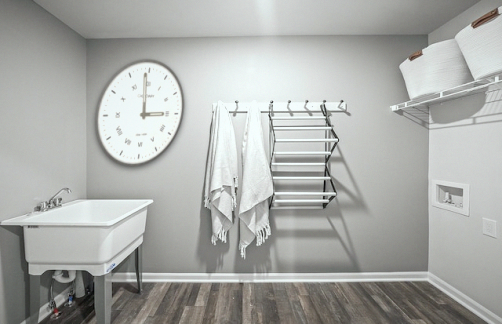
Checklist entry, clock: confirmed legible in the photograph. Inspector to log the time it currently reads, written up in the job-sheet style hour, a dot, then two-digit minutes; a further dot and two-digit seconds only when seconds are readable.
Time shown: 2.59
